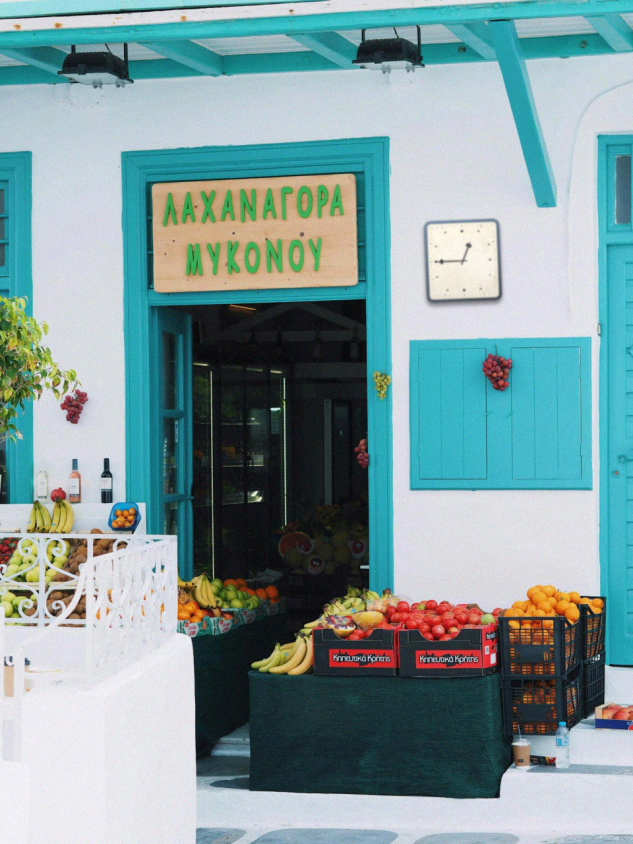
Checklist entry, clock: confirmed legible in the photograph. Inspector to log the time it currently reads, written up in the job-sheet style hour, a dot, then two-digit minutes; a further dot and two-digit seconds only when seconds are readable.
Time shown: 12.45
